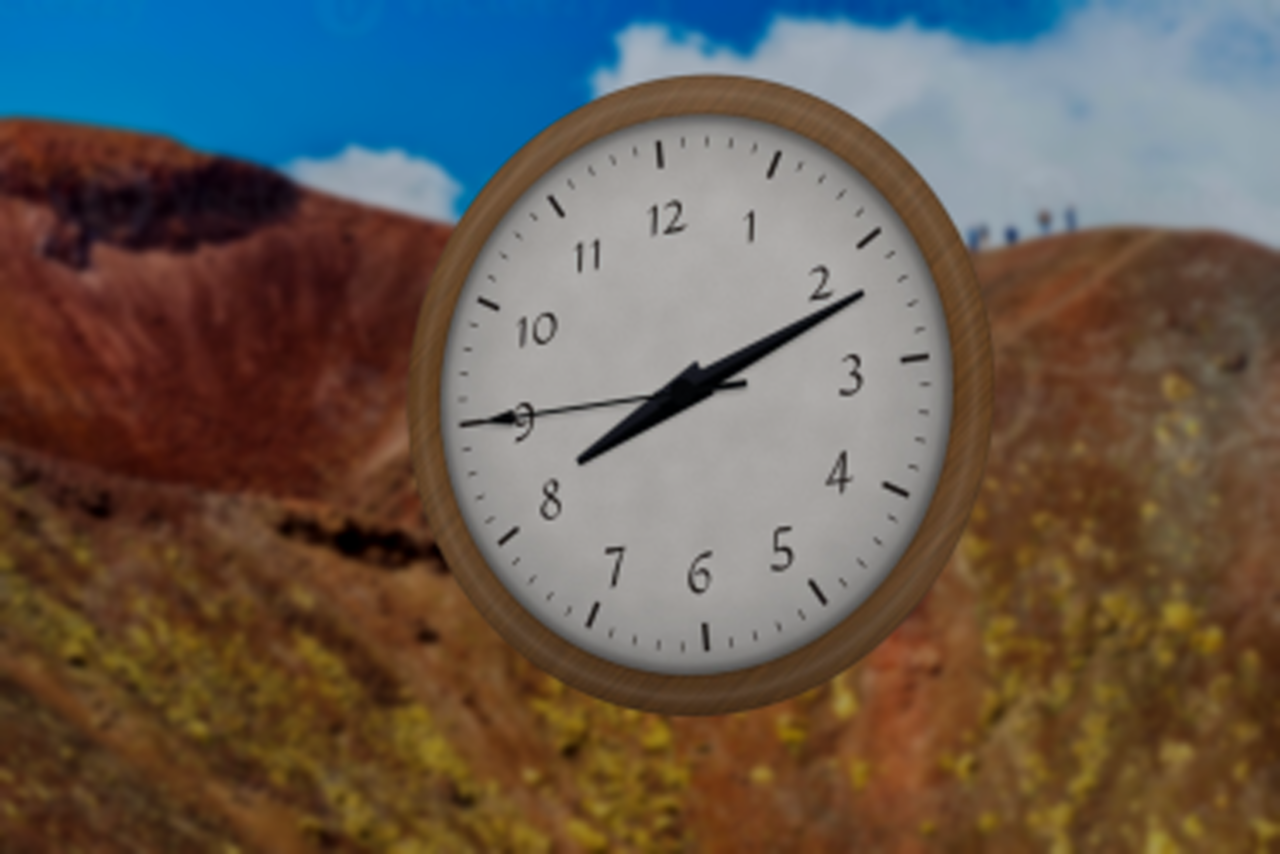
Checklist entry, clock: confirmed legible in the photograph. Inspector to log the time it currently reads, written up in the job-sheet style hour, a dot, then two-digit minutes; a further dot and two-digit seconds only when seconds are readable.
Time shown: 8.11.45
